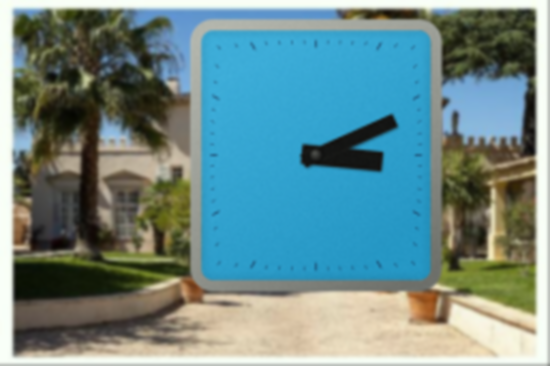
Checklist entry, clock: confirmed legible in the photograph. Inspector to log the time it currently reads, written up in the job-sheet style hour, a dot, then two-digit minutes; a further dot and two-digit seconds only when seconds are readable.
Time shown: 3.11
